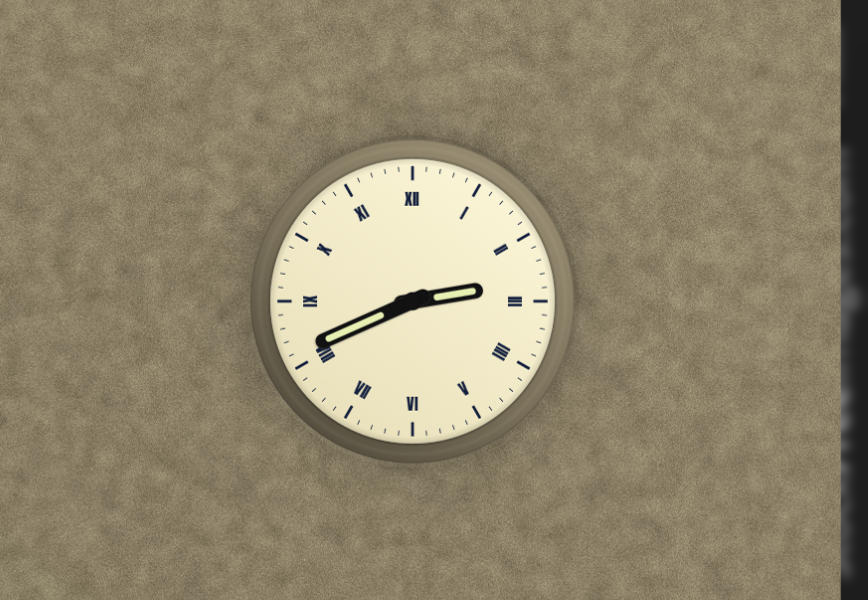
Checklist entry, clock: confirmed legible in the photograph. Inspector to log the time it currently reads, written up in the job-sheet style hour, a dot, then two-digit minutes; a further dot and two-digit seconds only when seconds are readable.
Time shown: 2.41
